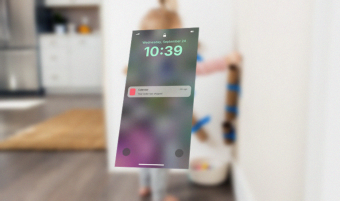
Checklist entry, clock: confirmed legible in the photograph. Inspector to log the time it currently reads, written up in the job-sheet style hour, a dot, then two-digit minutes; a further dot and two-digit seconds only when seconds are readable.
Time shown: 10.39
